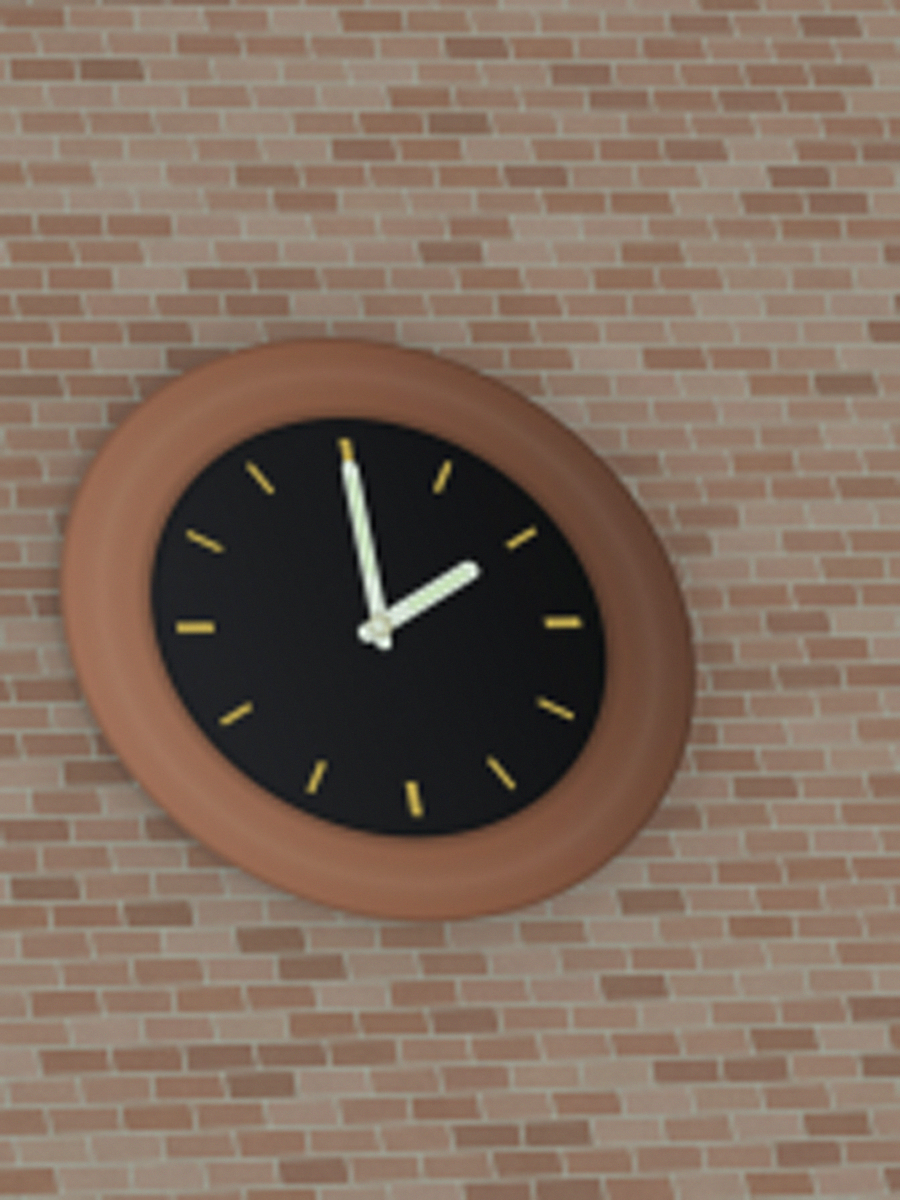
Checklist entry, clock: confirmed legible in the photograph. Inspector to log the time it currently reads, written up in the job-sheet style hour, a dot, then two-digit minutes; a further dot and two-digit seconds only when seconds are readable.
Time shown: 2.00
